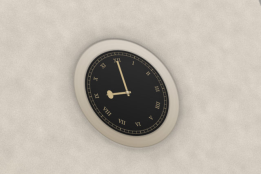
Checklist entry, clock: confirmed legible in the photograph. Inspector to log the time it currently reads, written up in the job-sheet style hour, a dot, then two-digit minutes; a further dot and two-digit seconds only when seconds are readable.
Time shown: 9.00
